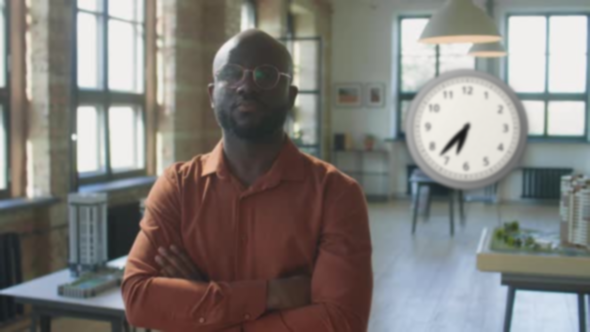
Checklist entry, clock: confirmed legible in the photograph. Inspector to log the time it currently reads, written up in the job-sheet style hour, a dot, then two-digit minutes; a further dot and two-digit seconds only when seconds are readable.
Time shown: 6.37
